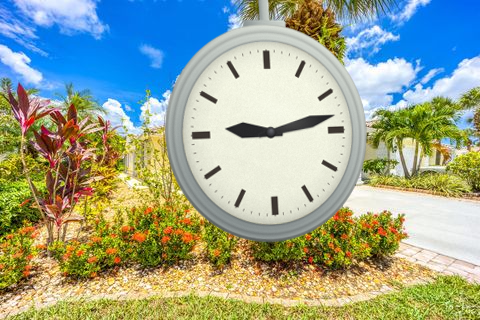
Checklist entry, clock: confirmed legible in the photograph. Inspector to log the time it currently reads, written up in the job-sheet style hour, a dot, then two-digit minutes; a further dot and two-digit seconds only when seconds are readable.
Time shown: 9.13
